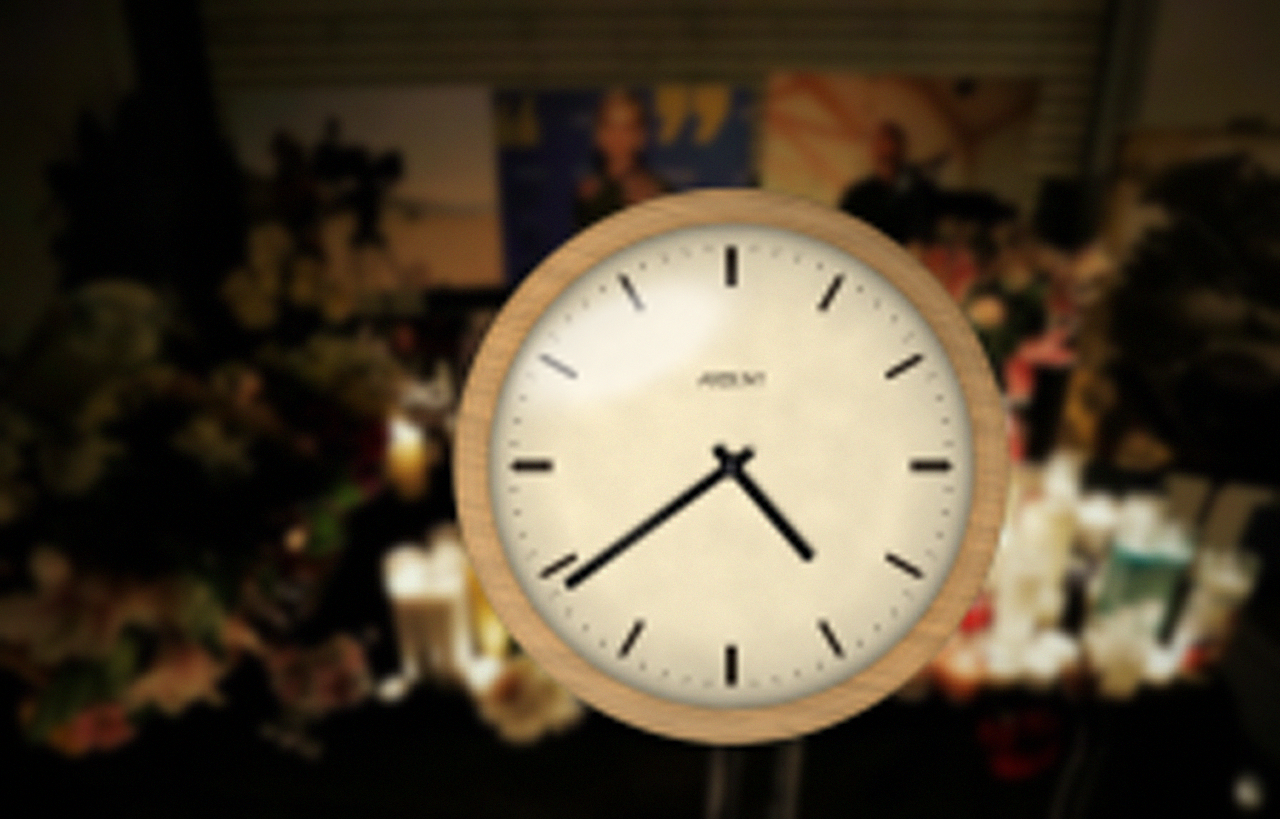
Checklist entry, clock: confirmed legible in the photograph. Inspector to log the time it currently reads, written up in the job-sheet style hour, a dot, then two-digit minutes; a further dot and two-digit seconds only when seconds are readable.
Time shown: 4.39
